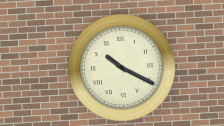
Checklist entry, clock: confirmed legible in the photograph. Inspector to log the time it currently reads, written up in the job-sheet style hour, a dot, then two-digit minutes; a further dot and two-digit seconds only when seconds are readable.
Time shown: 10.20
